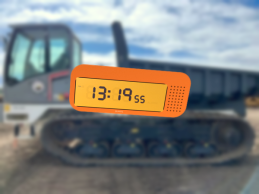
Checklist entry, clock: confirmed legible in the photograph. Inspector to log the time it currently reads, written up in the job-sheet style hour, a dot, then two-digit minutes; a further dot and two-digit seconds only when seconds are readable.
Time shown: 13.19.55
